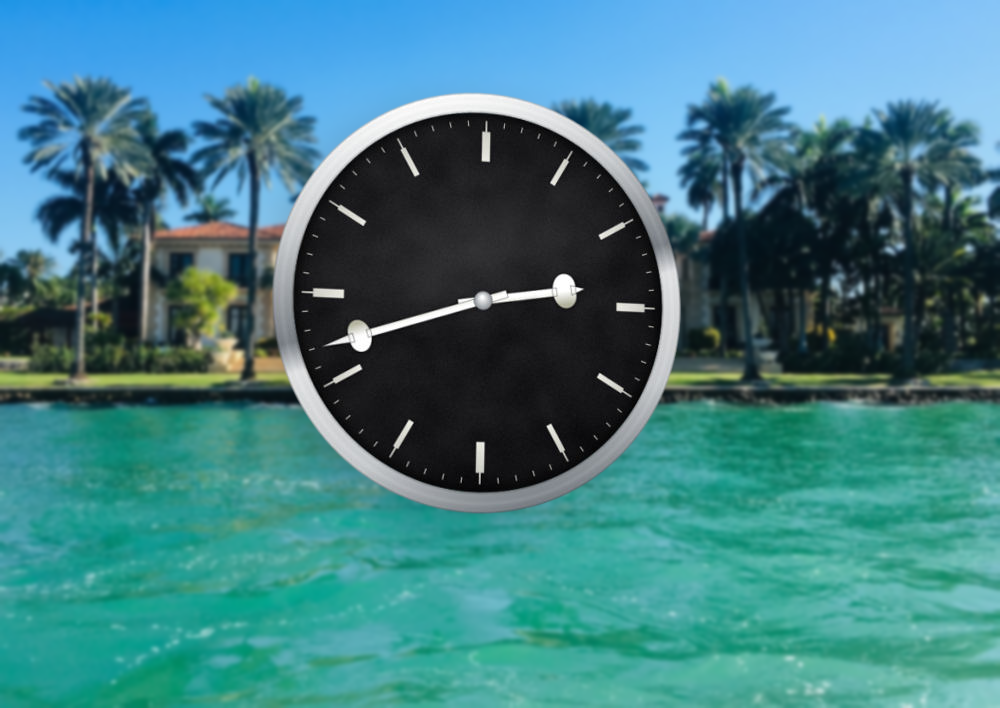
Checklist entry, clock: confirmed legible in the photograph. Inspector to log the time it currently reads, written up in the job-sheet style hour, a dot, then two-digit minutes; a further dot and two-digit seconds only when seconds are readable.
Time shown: 2.42
